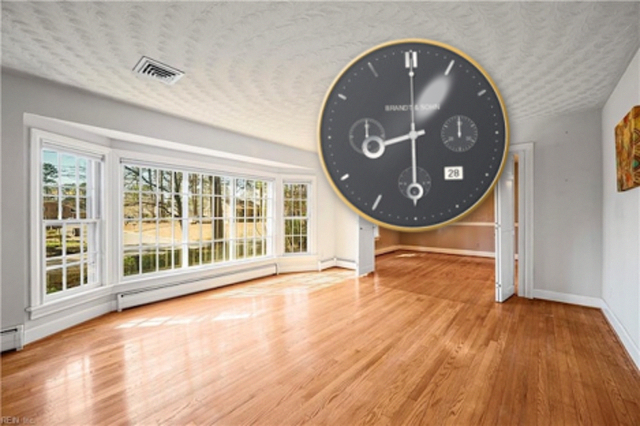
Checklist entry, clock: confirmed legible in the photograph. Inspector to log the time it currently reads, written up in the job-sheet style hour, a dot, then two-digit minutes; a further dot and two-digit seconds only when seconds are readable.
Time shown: 8.30
